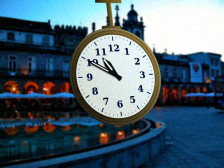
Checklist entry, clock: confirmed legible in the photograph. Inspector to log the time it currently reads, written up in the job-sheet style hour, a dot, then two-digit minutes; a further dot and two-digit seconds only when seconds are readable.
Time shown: 10.50
